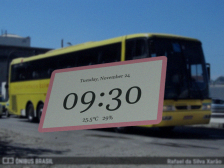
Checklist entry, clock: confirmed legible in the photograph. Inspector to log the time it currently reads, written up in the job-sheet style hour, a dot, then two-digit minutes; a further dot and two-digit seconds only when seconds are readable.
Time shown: 9.30
